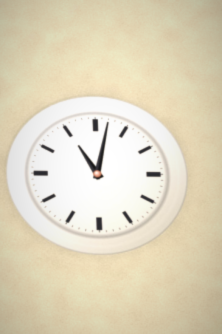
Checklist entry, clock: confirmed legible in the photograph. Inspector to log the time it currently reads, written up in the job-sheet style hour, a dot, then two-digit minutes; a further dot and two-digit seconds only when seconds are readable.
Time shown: 11.02
